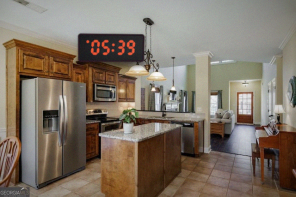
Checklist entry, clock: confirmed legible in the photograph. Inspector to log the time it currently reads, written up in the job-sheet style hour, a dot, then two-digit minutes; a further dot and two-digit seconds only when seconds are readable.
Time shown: 5.39
